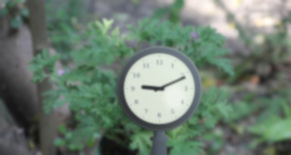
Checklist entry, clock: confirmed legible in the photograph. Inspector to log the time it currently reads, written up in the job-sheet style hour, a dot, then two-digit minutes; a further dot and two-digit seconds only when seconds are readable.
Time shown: 9.11
